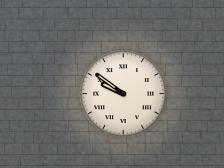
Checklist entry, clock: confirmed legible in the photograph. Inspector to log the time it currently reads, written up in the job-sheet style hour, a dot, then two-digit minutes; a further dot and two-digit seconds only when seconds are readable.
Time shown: 9.51
